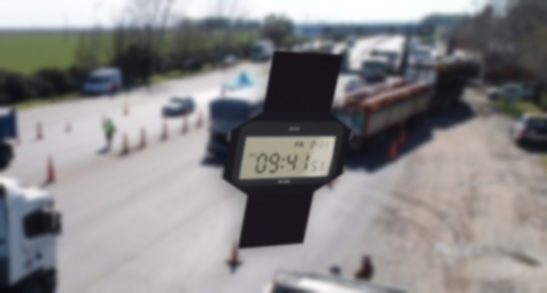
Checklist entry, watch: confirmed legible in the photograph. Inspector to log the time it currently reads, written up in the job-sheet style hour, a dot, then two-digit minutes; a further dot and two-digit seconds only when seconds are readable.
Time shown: 9.41
